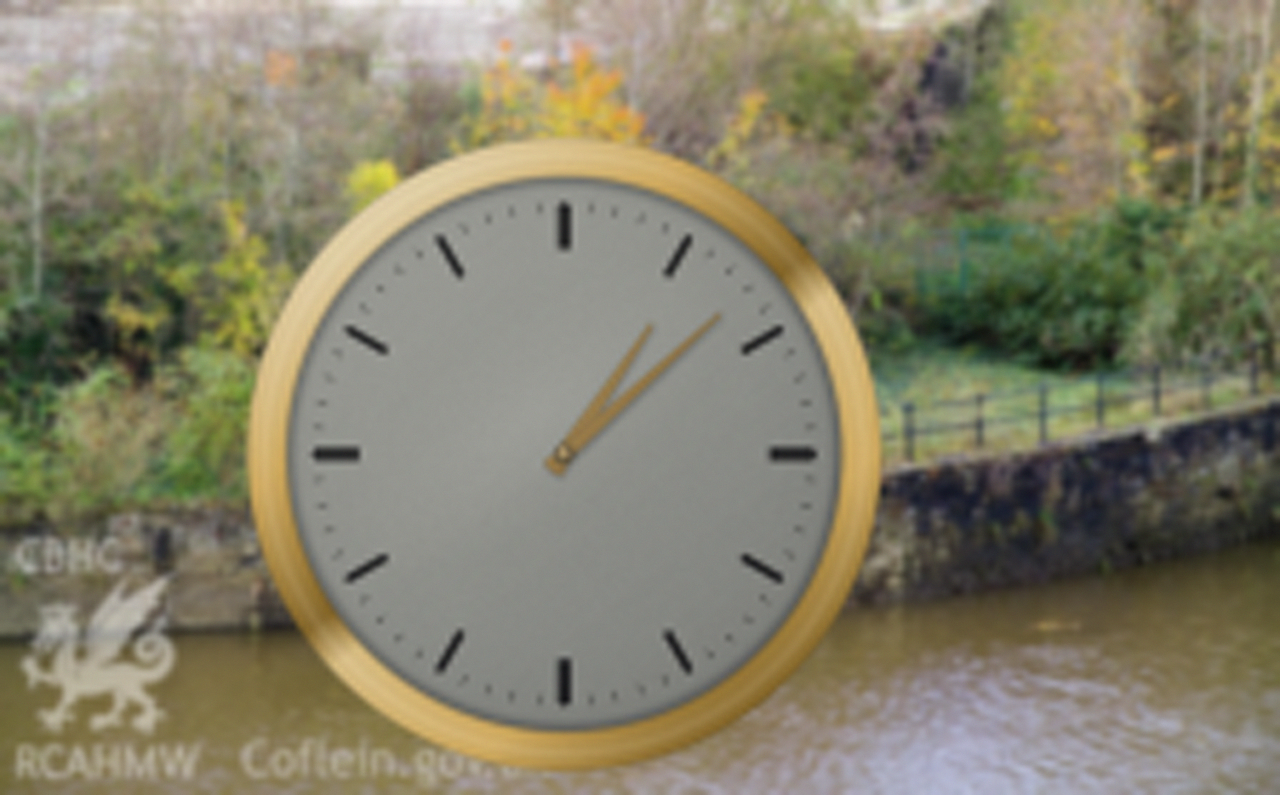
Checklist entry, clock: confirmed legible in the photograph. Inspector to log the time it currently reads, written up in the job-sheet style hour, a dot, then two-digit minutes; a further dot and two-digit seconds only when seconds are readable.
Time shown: 1.08
